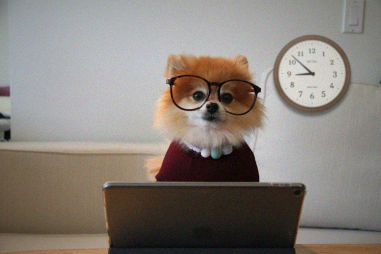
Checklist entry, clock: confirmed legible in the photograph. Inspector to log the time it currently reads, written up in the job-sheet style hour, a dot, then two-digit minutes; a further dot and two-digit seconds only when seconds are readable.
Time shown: 8.52
